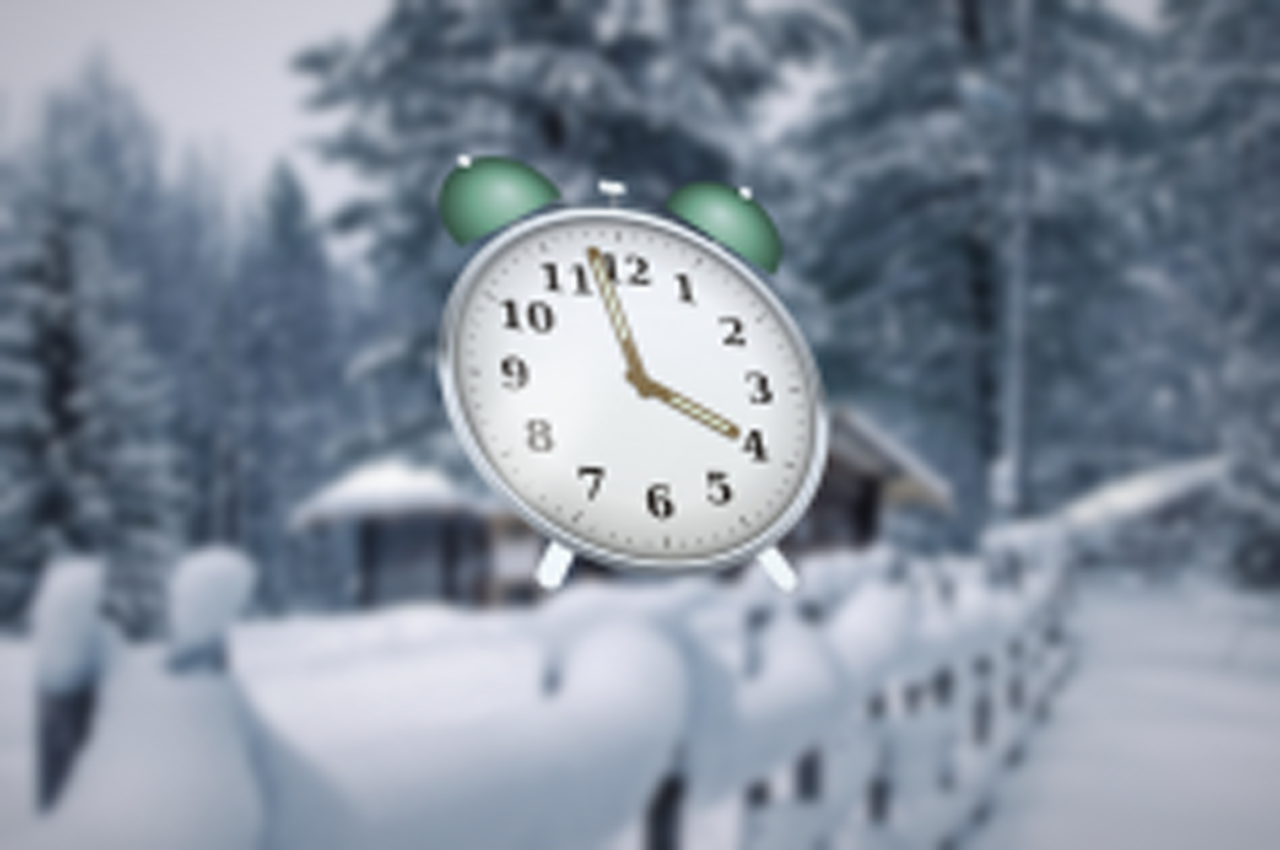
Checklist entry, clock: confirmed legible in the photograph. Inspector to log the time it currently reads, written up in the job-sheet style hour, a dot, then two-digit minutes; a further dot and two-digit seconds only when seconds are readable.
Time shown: 3.58
